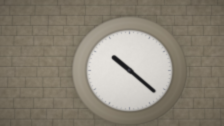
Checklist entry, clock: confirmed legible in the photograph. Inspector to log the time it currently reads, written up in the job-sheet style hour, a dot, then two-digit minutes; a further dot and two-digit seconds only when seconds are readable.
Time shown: 10.22
